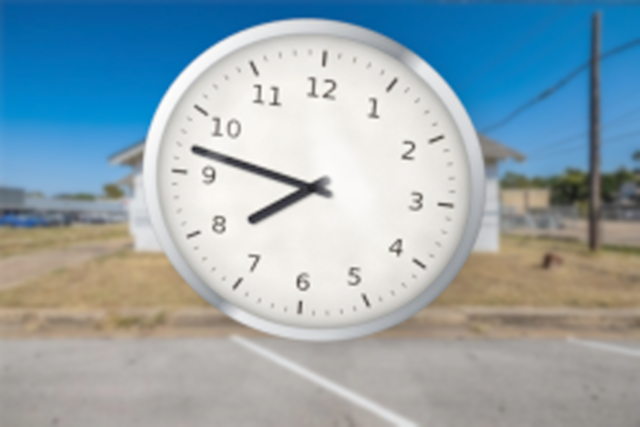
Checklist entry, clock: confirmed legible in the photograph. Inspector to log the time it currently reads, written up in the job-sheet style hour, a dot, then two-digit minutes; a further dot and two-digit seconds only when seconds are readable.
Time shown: 7.47
